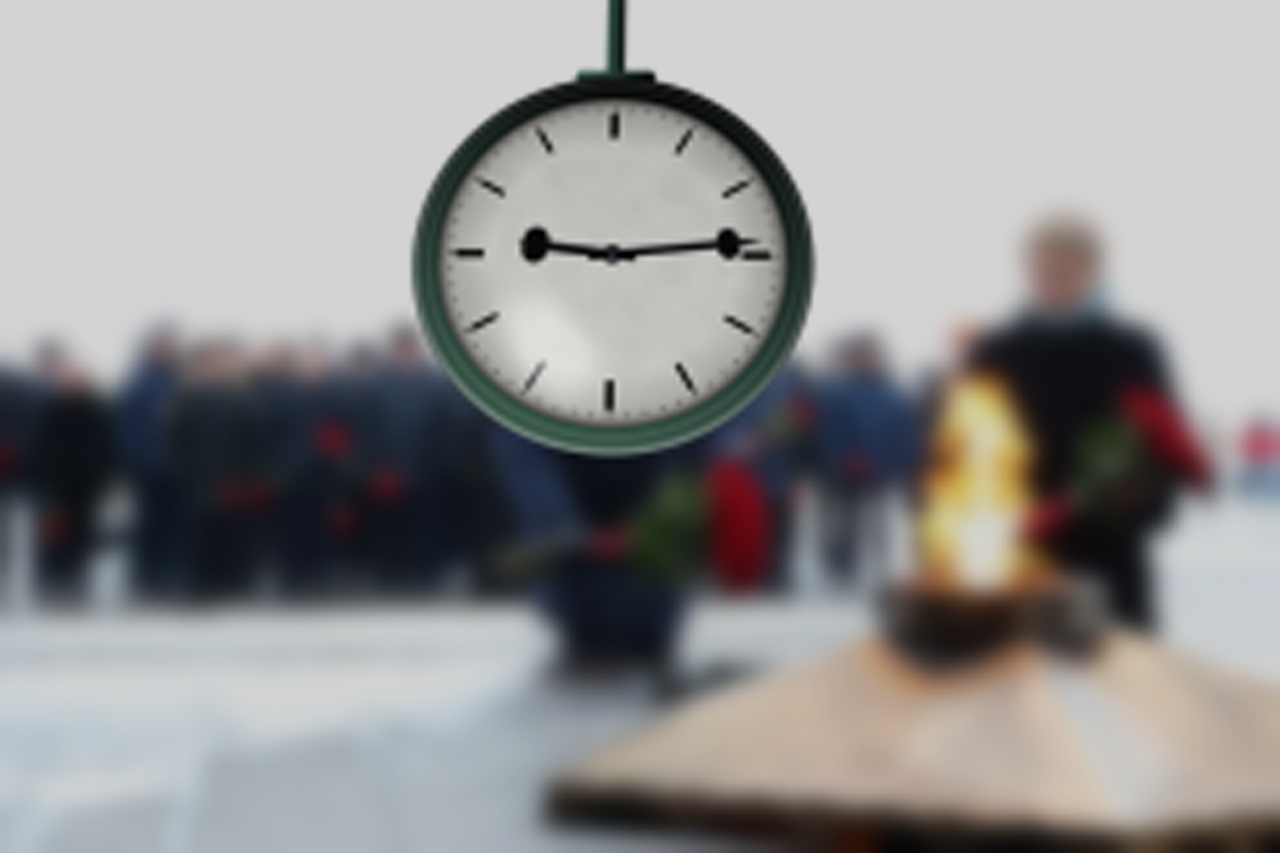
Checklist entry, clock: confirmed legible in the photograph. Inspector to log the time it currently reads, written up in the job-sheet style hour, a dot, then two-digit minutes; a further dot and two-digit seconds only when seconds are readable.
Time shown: 9.14
